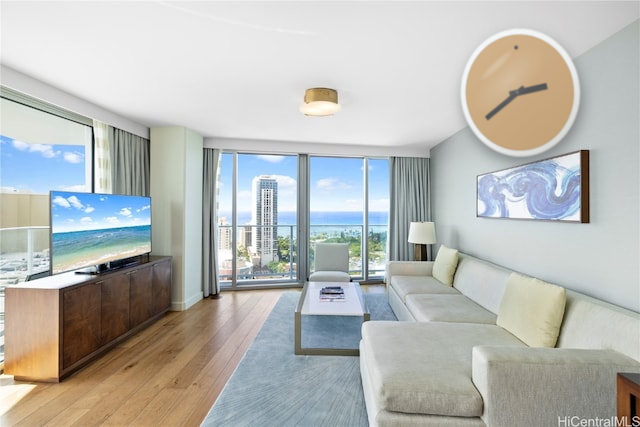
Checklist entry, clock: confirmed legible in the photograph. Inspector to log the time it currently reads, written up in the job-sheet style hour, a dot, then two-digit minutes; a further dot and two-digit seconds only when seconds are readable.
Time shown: 2.39
